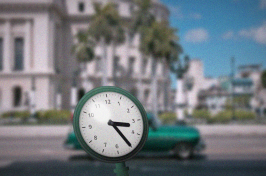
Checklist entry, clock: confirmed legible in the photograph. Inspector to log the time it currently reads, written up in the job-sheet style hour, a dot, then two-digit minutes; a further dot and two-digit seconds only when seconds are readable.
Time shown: 3.25
